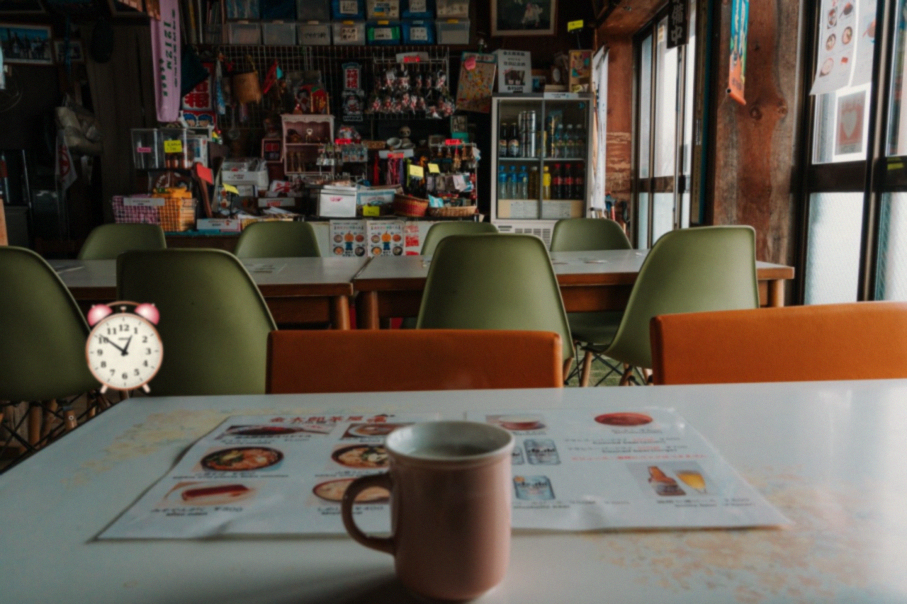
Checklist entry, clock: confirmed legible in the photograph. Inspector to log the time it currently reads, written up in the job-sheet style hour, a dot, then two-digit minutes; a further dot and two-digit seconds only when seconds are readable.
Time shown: 12.51
